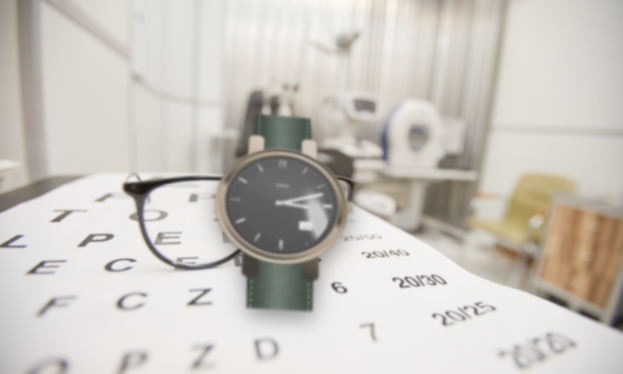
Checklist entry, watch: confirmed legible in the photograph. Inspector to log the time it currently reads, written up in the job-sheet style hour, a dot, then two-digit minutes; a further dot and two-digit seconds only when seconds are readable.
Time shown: 3.12
